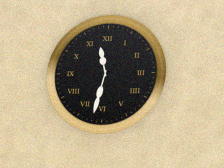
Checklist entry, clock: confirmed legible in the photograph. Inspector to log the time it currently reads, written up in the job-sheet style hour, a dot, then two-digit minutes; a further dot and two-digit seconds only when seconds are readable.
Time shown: 11.32
